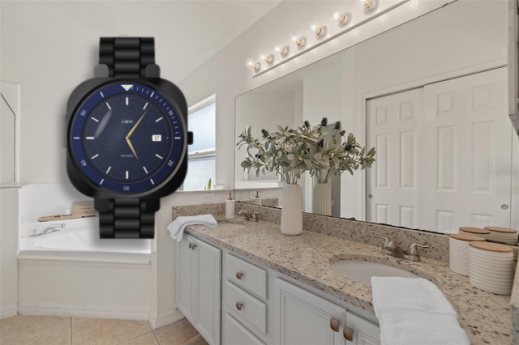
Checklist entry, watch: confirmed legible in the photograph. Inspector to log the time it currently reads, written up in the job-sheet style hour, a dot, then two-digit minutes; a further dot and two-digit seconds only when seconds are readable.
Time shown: 5.06
